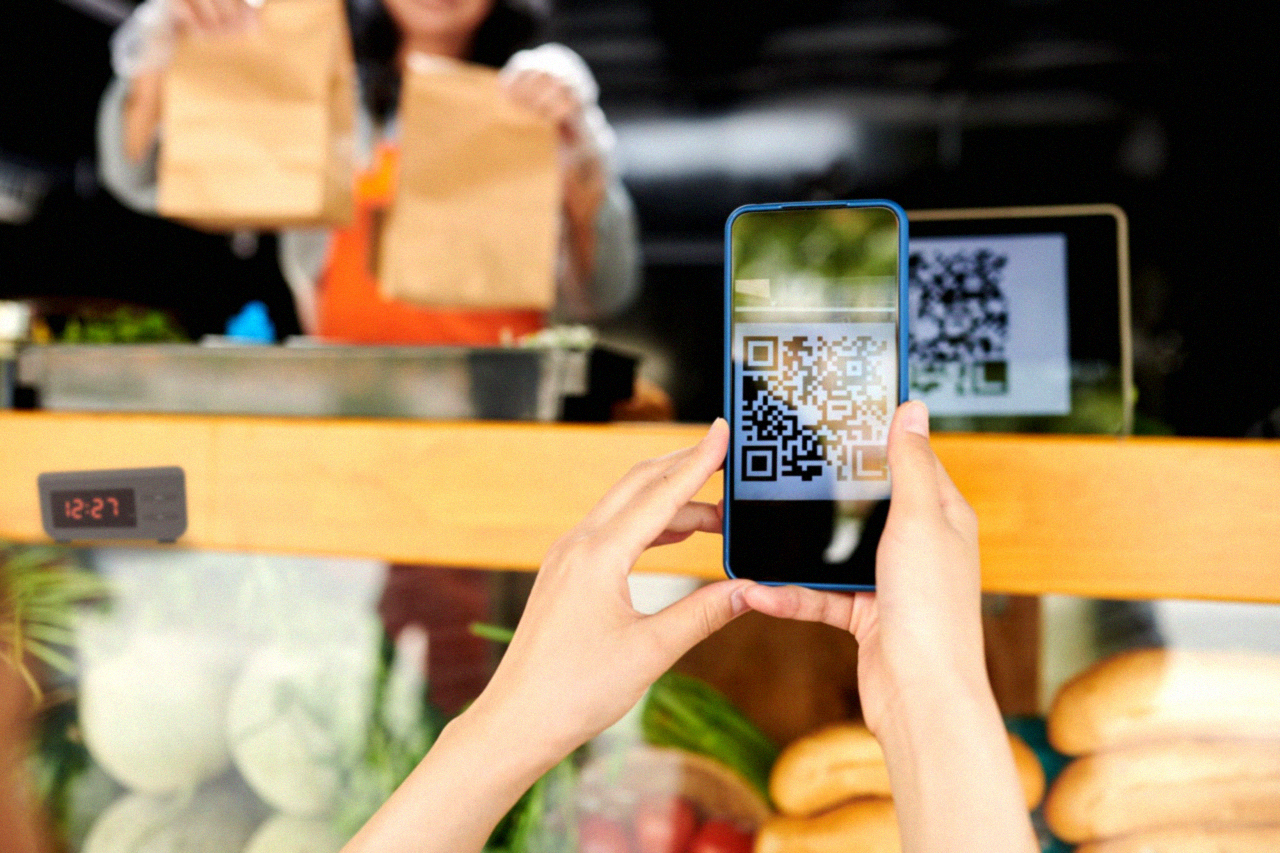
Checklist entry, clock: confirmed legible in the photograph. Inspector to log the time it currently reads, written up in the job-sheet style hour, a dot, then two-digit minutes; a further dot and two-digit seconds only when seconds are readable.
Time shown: 12.27
